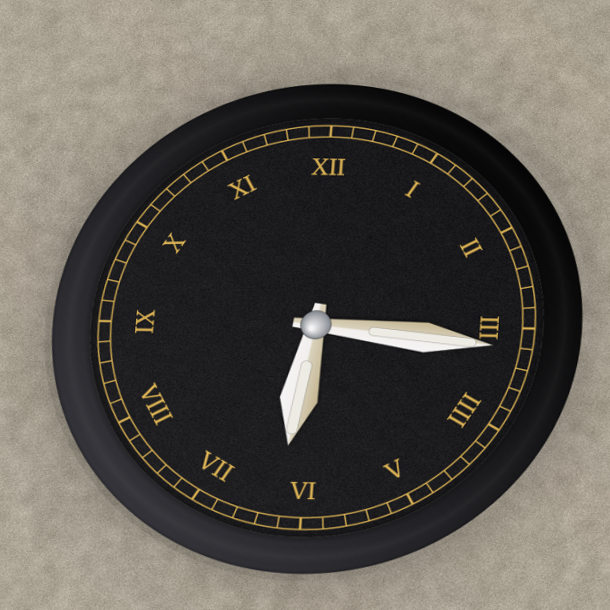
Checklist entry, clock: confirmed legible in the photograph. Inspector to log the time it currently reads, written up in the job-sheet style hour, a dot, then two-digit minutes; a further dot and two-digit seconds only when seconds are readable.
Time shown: 6.16
